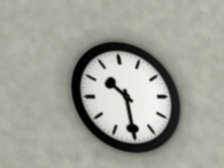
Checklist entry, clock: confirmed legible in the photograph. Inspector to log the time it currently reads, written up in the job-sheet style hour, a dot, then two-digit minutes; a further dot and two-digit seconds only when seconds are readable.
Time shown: 10.30
